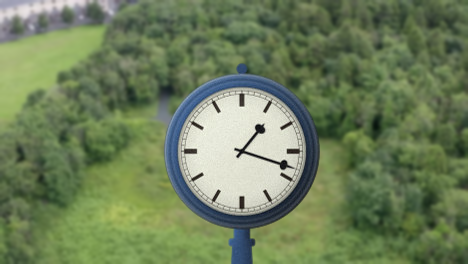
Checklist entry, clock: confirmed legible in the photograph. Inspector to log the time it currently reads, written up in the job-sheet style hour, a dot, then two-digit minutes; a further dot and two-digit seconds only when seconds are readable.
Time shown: 1.18
